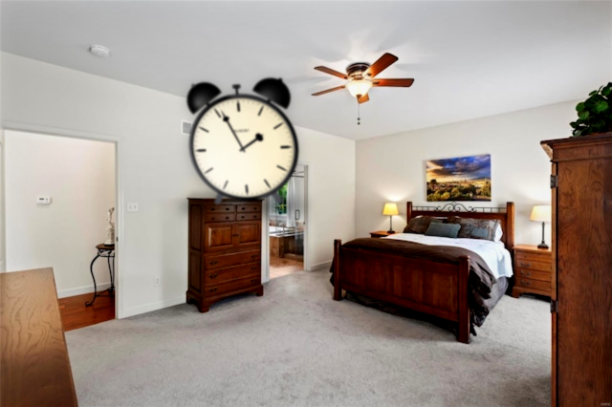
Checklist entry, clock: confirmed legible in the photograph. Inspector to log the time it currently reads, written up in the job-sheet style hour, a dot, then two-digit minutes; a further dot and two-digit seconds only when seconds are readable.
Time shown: 1.56
